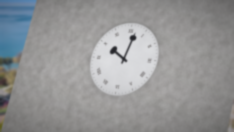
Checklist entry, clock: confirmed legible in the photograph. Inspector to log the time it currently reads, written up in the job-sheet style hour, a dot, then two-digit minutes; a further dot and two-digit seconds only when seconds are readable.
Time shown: 10.02
